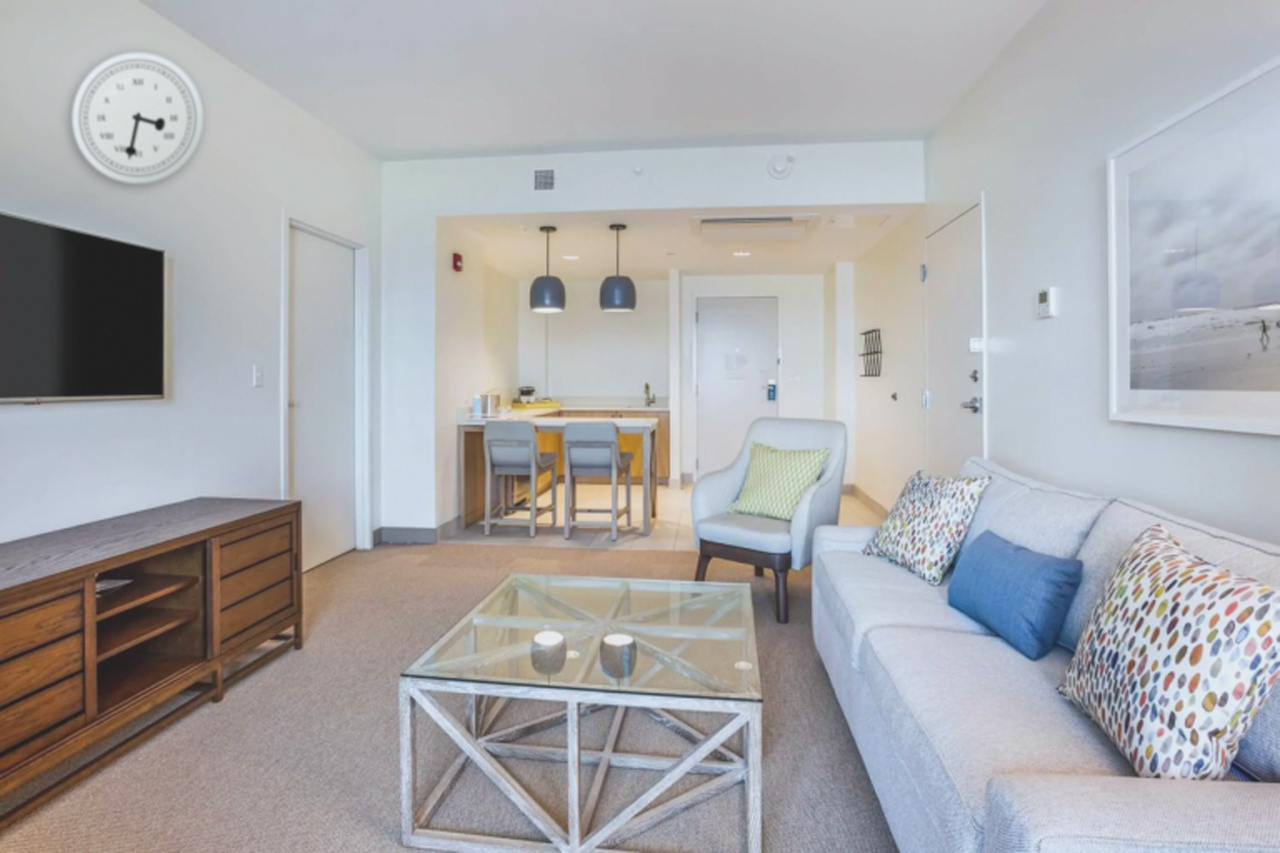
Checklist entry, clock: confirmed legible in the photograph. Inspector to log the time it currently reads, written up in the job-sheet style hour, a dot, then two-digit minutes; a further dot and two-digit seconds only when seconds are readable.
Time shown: 3.32
